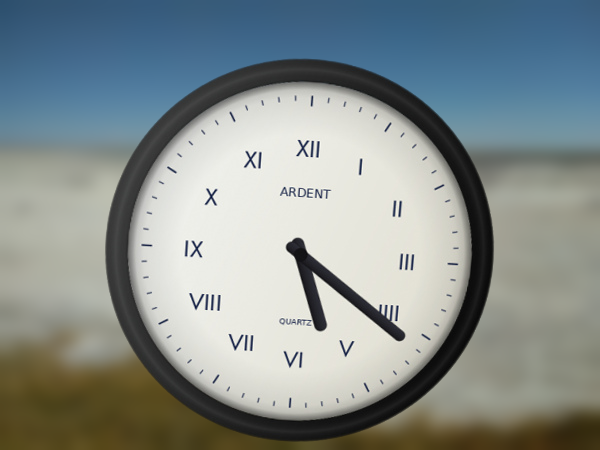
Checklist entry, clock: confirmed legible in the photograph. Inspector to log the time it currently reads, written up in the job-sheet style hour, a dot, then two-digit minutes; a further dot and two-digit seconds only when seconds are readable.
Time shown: 5.21
